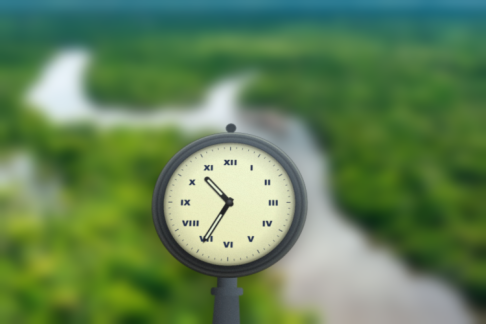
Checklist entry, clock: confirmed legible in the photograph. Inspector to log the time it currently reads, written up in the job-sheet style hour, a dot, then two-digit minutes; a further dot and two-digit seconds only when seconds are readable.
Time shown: 10.35
